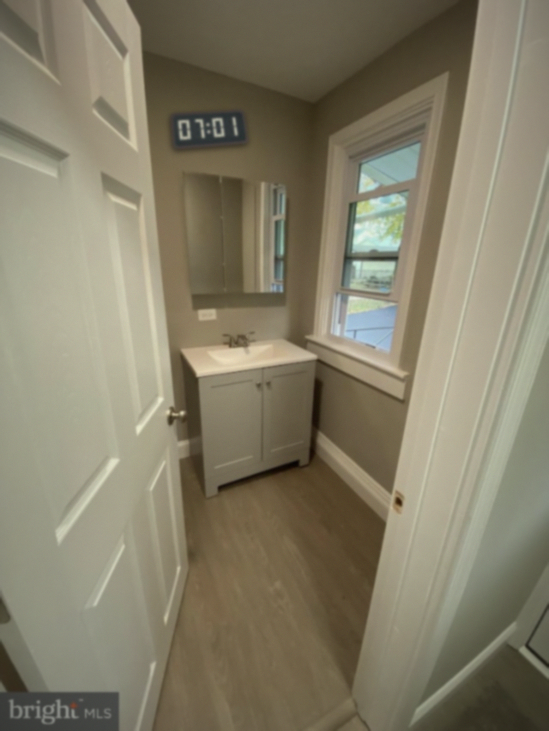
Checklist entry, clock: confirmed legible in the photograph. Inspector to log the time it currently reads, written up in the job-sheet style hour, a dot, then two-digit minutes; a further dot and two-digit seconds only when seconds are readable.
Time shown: 7.01
